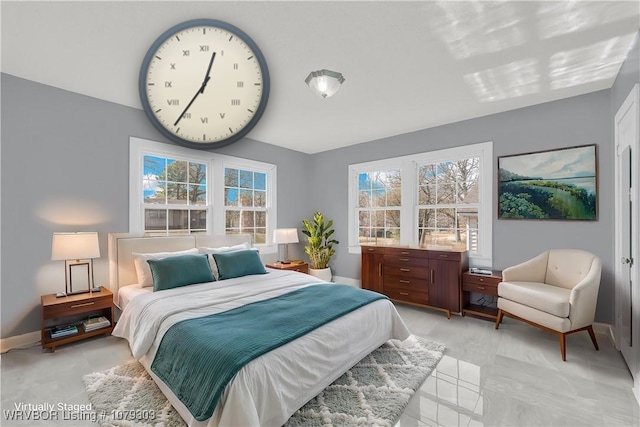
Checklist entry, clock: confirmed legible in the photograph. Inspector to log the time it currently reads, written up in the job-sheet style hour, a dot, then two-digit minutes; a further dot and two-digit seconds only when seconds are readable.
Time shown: 12.36
